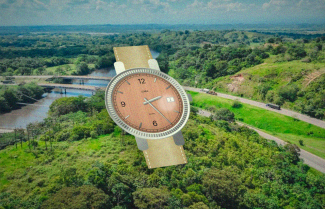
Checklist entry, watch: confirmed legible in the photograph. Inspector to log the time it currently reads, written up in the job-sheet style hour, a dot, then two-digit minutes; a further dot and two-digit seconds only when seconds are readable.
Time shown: 2.25
